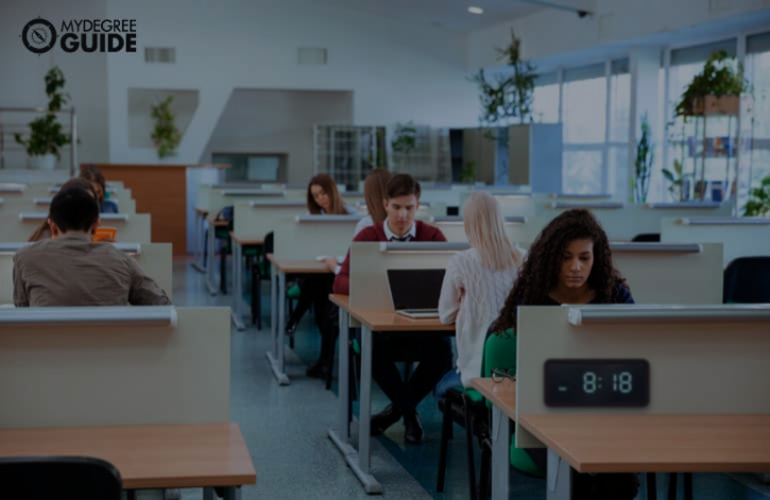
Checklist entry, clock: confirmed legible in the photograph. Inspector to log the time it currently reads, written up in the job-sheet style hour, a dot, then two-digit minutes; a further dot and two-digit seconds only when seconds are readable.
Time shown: 8.18
